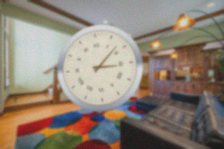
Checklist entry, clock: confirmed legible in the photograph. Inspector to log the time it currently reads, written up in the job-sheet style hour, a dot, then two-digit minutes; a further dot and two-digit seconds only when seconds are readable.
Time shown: 3.08
